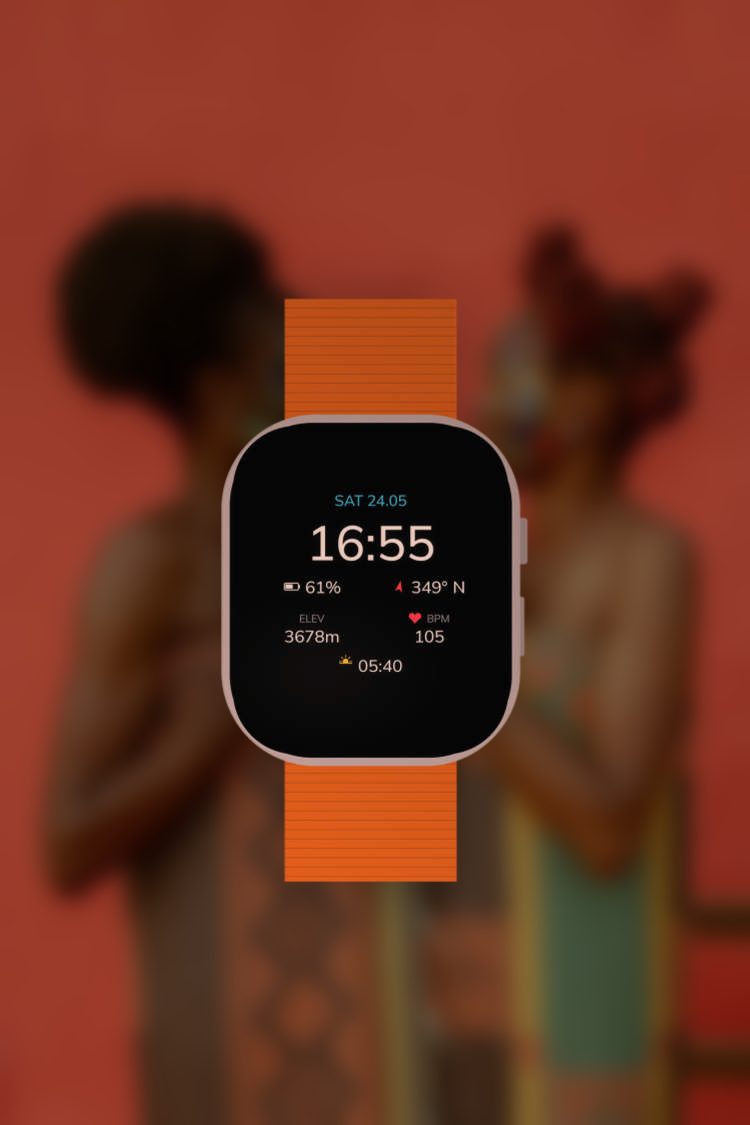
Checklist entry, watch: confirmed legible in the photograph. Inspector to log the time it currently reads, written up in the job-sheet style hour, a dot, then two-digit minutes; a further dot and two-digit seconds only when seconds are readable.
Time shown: 16.55
